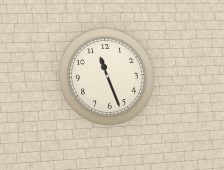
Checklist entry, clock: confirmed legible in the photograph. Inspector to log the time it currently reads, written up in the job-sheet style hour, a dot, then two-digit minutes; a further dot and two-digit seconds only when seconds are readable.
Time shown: 11.27
